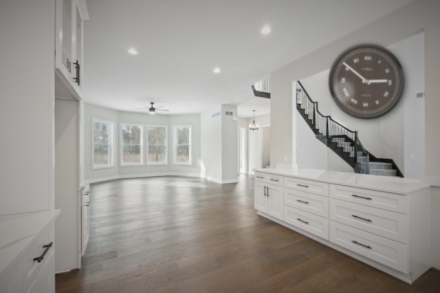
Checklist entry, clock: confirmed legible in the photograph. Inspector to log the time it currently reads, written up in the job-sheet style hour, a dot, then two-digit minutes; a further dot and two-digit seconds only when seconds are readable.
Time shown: 2.51
